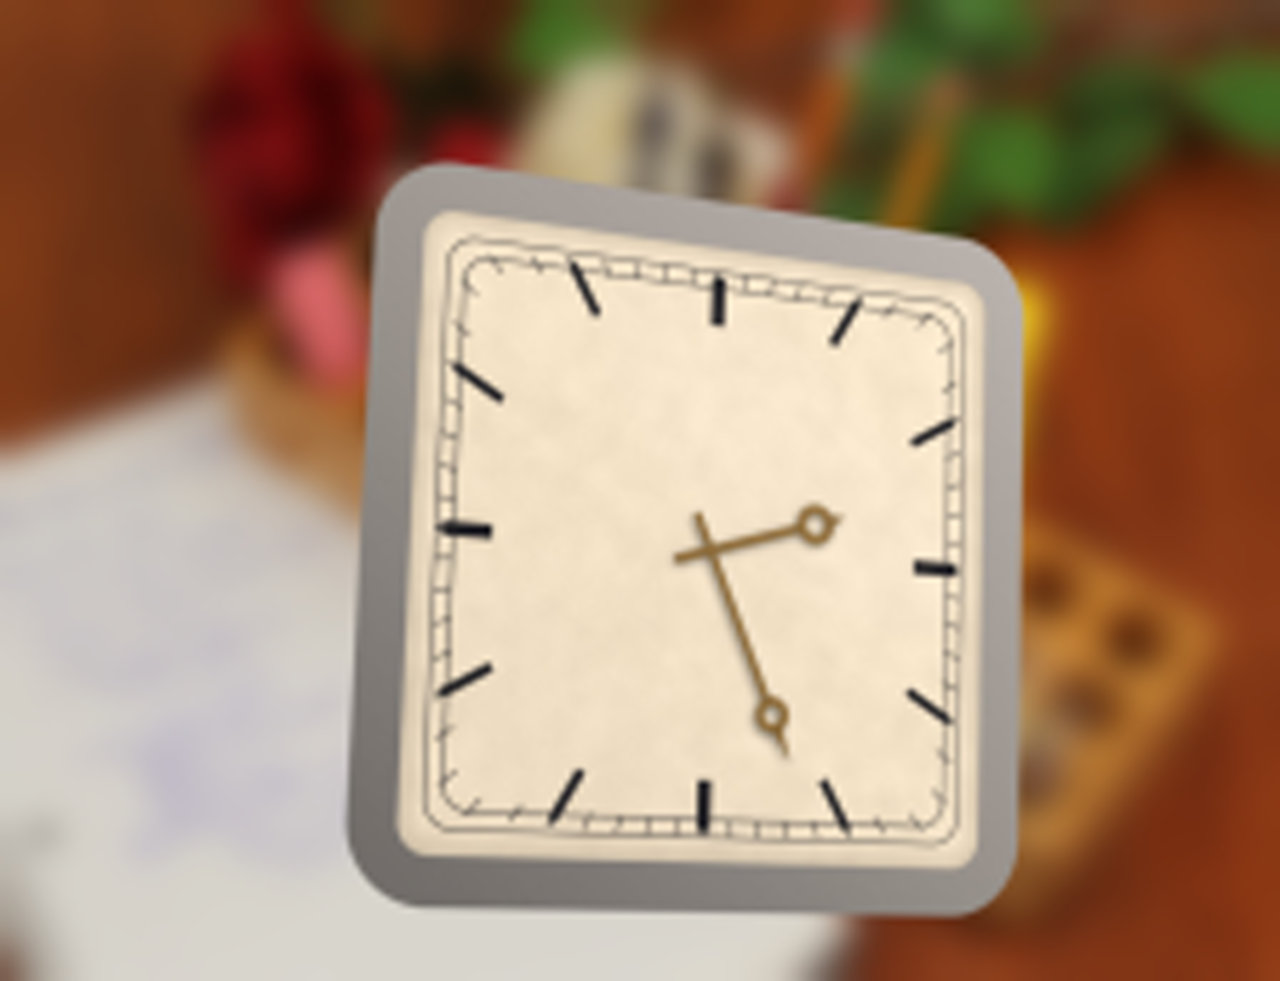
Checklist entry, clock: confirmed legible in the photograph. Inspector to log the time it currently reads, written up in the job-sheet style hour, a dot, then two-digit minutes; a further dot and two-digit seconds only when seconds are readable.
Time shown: 2.26
